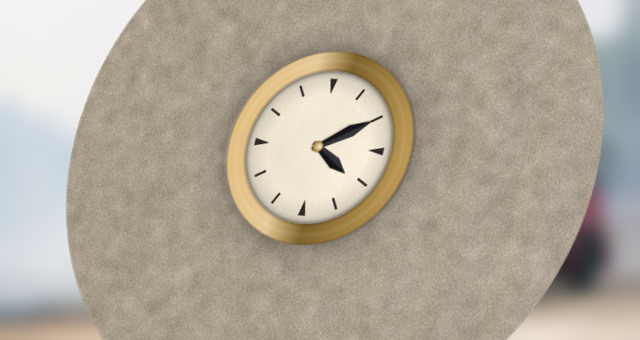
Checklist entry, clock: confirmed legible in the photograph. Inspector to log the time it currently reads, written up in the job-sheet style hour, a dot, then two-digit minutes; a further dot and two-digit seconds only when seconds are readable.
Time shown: 4.10
